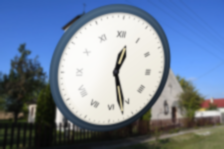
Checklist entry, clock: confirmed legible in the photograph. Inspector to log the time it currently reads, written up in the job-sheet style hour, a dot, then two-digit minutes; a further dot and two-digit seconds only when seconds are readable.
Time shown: 12.27
